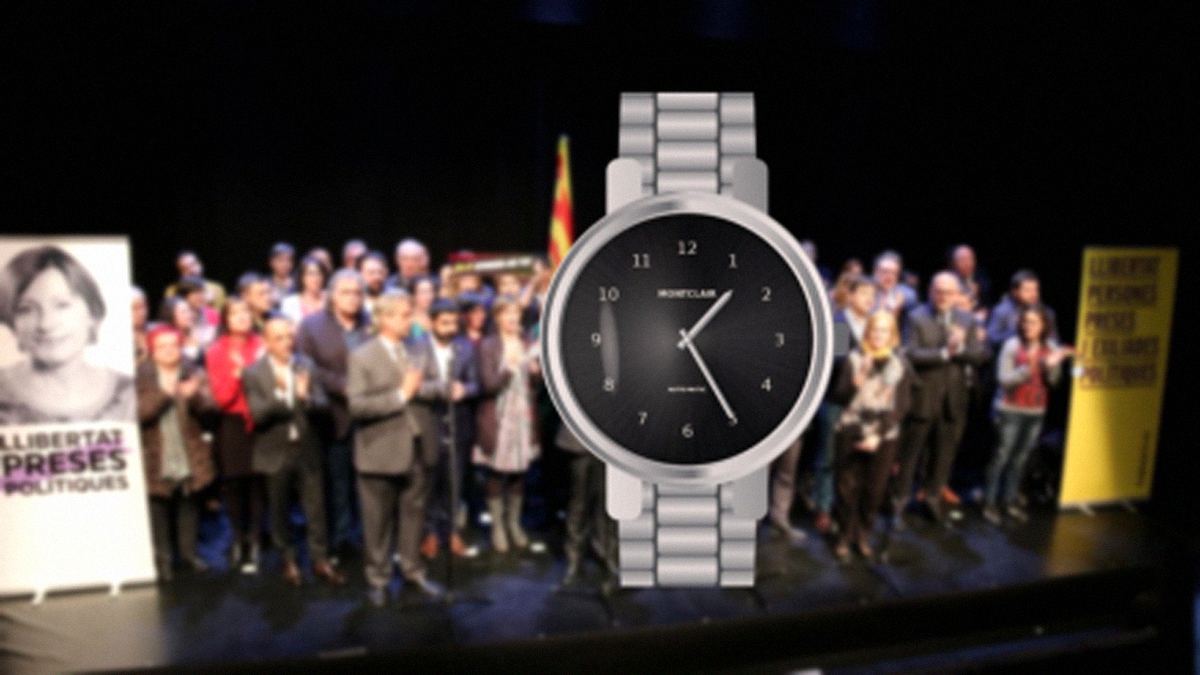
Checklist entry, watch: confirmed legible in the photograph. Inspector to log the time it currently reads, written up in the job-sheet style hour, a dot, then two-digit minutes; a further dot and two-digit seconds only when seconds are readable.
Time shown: 1.25
